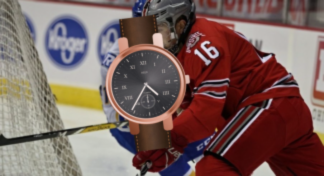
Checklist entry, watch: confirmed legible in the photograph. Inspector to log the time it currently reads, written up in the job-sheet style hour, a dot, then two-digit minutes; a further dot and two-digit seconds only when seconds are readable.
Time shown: 4.36
